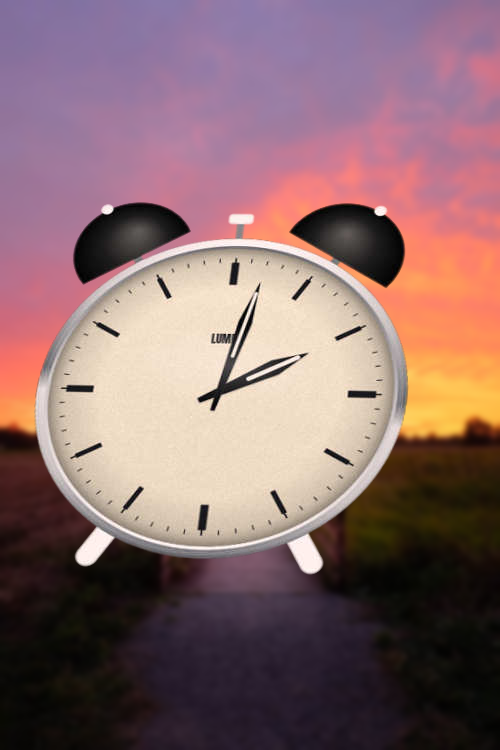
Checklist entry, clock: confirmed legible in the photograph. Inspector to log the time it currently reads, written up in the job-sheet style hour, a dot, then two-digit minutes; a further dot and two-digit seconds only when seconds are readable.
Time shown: 2.02
